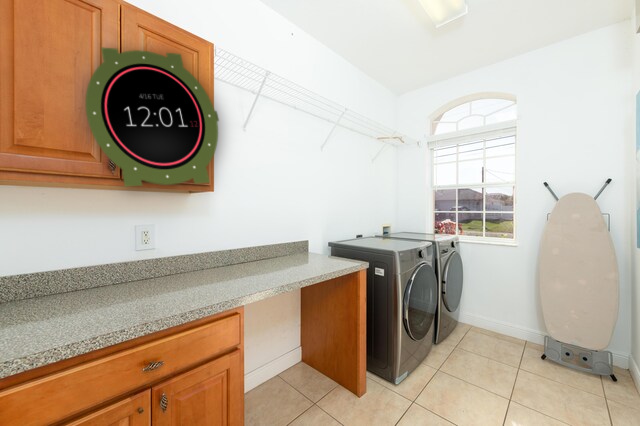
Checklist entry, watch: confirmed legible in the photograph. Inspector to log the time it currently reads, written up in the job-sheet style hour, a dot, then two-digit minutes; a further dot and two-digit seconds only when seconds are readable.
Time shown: 12.01
